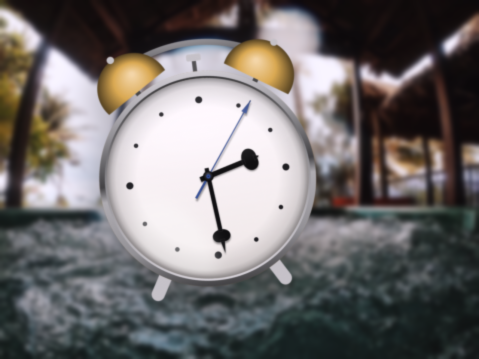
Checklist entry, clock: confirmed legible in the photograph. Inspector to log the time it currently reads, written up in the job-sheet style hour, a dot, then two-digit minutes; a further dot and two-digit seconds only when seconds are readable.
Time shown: 2.29.06
